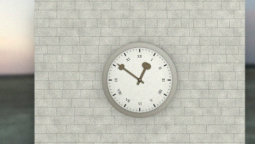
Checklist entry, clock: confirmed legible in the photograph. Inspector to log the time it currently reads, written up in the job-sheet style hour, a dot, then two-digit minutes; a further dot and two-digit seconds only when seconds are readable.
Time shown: 12.51
